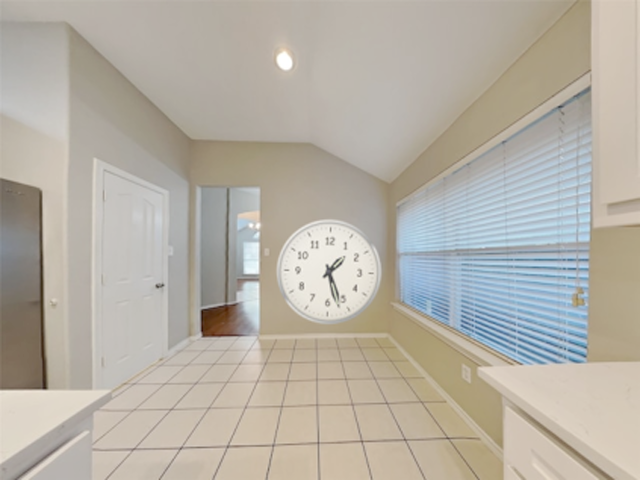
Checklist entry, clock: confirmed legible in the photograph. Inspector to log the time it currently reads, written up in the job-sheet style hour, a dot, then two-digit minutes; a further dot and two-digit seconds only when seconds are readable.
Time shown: 1.27
